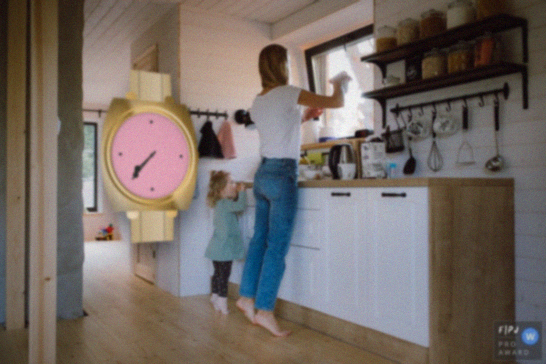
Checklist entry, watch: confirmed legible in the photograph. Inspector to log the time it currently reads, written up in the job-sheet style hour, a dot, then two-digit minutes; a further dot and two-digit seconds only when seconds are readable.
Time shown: 7.37
